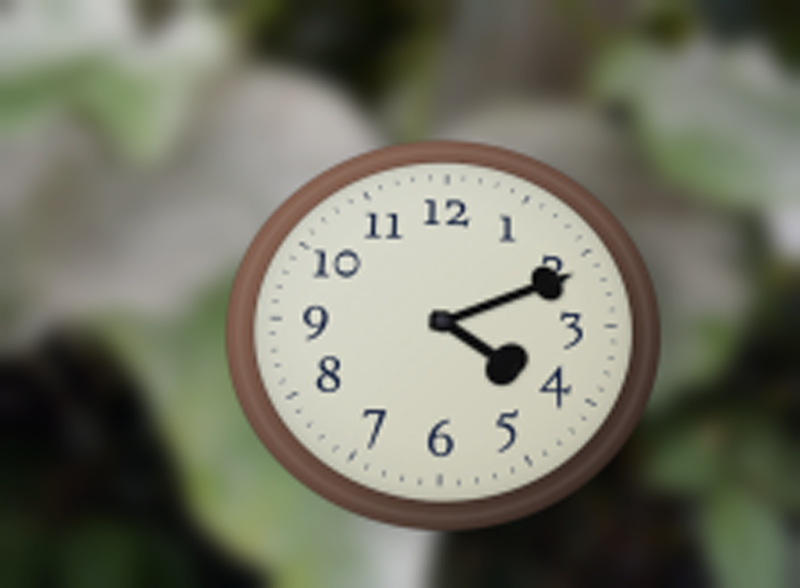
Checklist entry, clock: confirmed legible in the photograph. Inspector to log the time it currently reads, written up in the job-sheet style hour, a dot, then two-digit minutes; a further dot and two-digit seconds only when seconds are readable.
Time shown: 4.11
